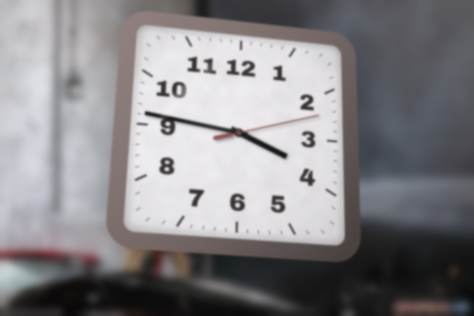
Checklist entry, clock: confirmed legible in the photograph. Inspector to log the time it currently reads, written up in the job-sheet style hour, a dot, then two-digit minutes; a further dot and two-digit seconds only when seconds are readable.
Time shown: 3.46.12
